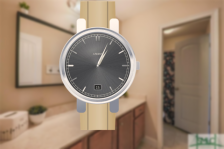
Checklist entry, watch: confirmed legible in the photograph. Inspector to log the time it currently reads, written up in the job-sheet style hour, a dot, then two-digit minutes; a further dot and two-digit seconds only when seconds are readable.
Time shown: 1.04
